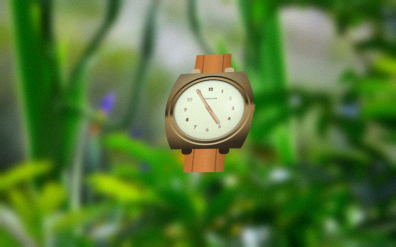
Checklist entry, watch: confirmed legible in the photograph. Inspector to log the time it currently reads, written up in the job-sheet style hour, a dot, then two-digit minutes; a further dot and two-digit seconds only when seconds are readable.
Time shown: 4.55
